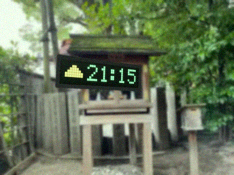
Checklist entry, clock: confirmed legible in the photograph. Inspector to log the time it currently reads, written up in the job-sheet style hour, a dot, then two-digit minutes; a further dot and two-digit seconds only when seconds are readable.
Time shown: 21.15
